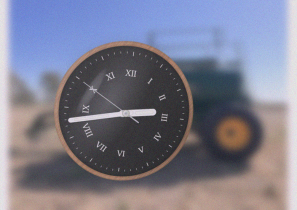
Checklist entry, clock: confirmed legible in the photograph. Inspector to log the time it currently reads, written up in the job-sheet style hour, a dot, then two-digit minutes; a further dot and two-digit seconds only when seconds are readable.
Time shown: 2.42.50
